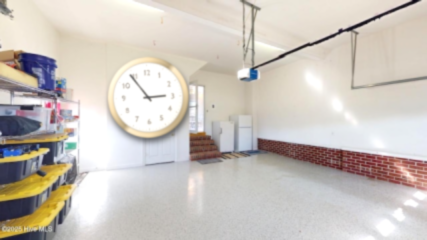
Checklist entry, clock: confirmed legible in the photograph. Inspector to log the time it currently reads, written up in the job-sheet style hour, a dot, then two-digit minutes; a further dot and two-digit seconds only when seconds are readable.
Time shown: 2.54
